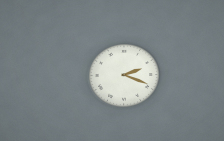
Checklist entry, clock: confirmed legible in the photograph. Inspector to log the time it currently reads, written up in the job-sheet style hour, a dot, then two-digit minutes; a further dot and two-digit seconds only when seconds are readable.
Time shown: 2.19
